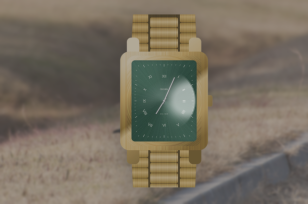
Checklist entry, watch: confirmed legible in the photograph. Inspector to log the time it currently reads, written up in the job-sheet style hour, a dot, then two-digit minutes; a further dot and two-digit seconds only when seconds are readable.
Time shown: 7.04
